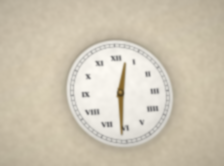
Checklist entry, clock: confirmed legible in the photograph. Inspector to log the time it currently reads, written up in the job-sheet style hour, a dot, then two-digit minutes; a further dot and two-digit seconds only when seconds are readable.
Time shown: 12.31
